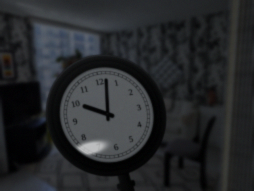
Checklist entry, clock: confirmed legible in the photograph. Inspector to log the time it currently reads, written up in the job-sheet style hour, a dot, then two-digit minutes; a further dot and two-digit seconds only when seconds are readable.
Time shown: 10.02
